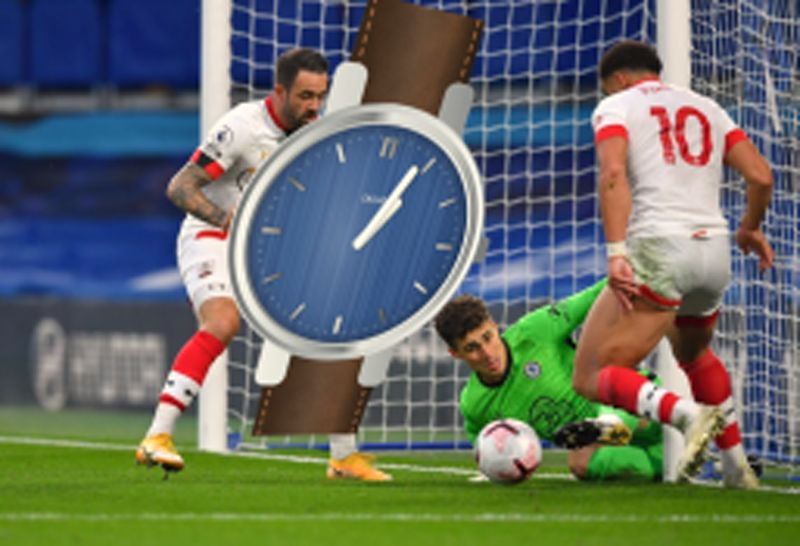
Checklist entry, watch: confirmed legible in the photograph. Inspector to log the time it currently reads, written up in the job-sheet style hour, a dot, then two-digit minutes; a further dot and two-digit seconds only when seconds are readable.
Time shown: 1.04
